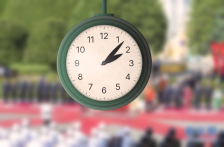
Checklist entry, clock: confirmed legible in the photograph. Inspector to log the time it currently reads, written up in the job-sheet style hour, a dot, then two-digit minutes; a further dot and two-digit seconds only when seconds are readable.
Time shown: 2.07
